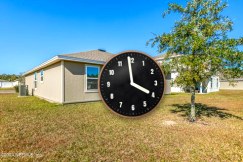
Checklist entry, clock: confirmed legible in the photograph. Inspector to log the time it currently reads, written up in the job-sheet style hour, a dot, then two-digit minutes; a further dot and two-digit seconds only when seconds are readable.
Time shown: 3.59
